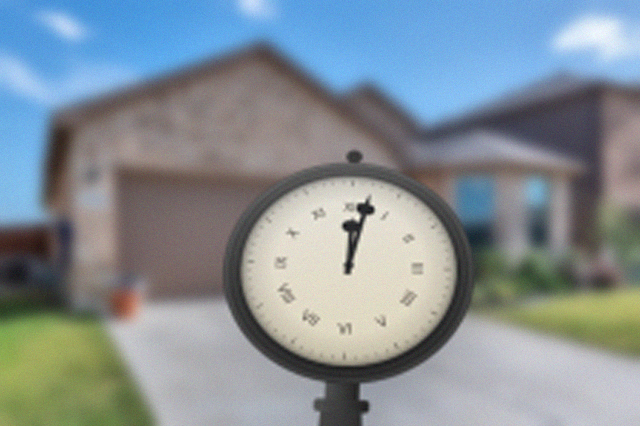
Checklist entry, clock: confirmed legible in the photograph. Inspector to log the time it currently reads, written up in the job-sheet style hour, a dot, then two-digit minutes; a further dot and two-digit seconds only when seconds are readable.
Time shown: 12.02
